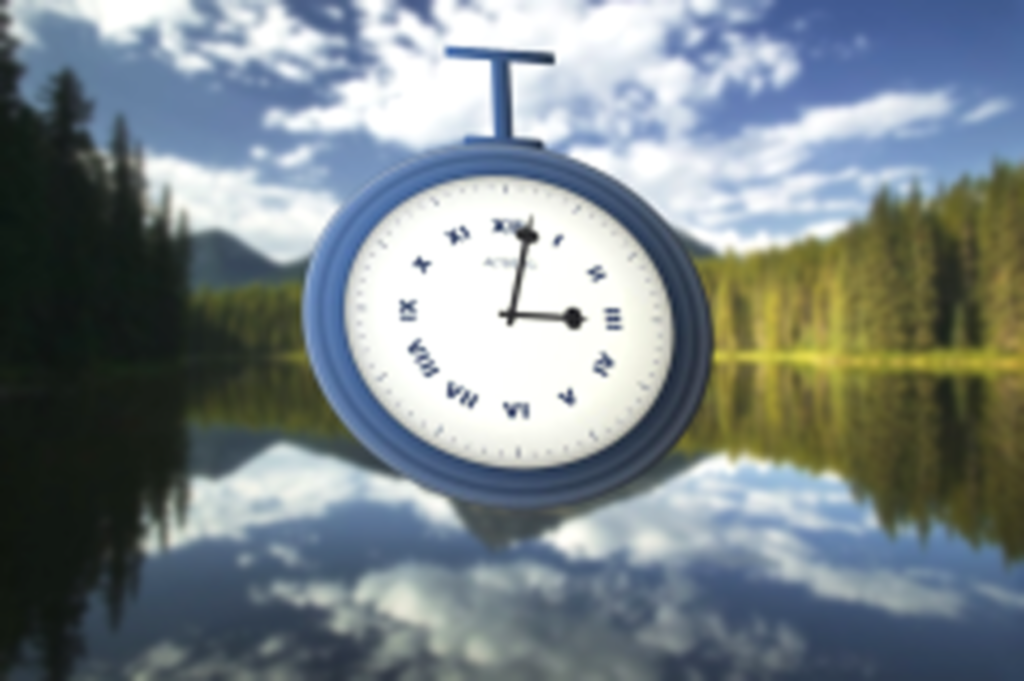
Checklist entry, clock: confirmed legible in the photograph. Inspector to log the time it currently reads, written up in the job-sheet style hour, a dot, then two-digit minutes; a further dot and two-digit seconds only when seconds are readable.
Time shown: 3.02
